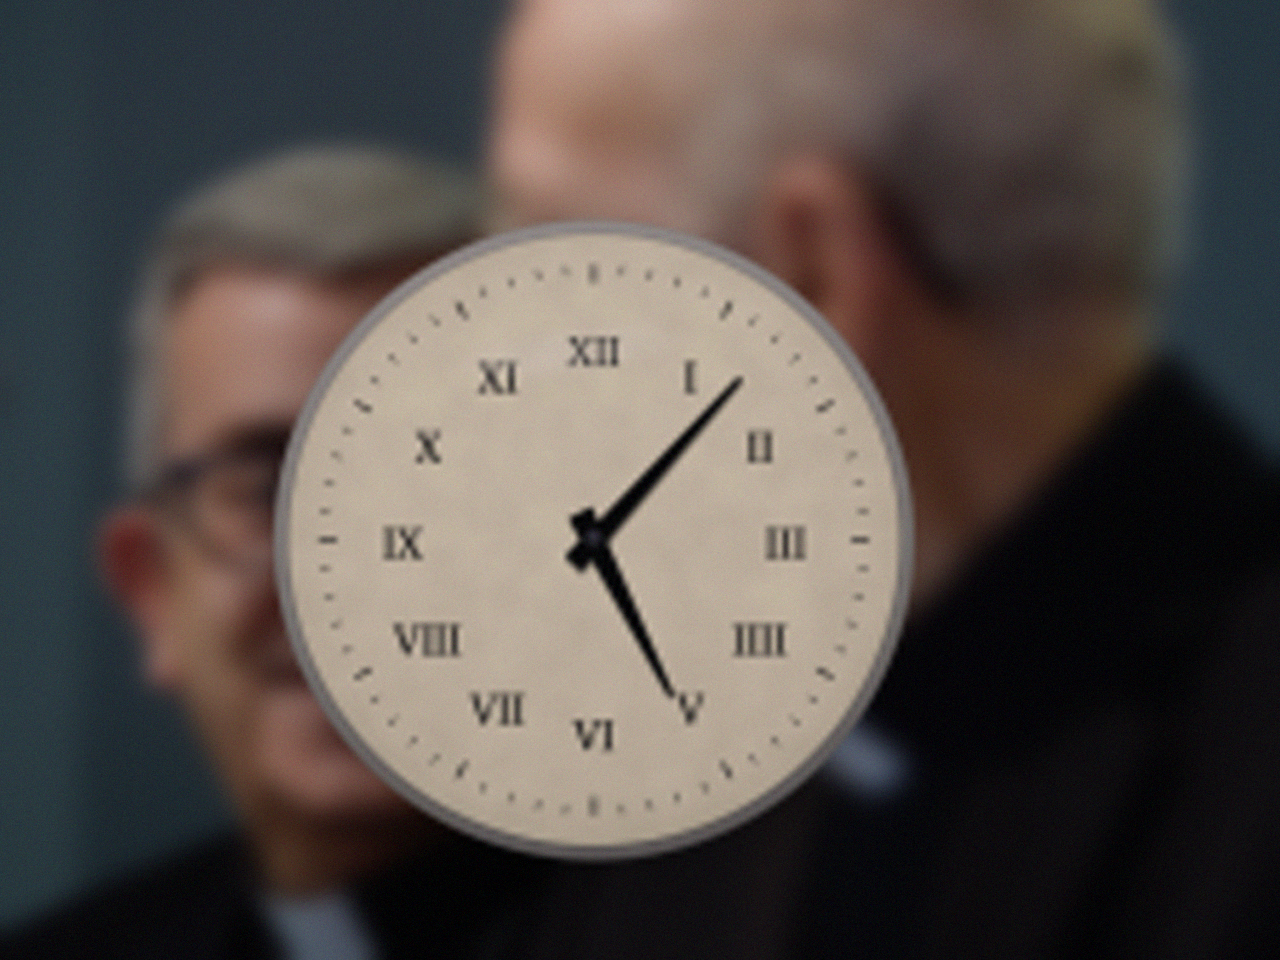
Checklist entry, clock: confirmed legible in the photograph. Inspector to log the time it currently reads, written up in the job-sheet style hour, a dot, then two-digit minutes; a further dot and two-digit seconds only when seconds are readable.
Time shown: 5.07
